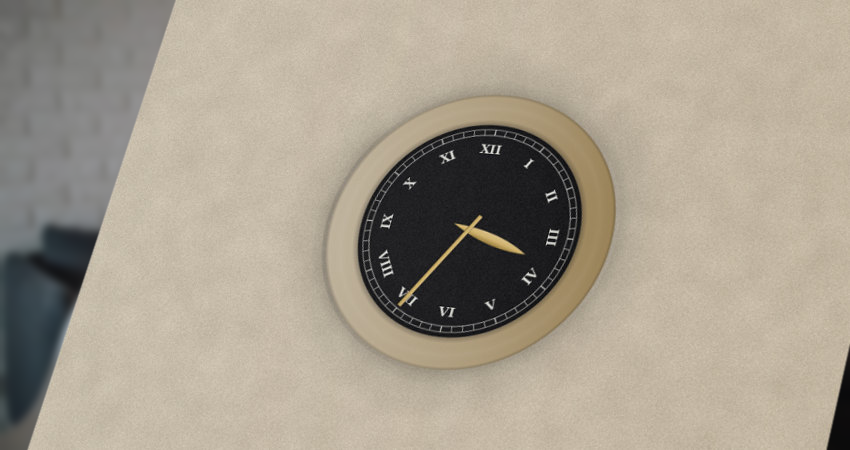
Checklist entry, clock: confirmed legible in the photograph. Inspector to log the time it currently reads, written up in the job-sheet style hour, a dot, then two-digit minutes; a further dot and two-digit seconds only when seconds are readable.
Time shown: 3.35
